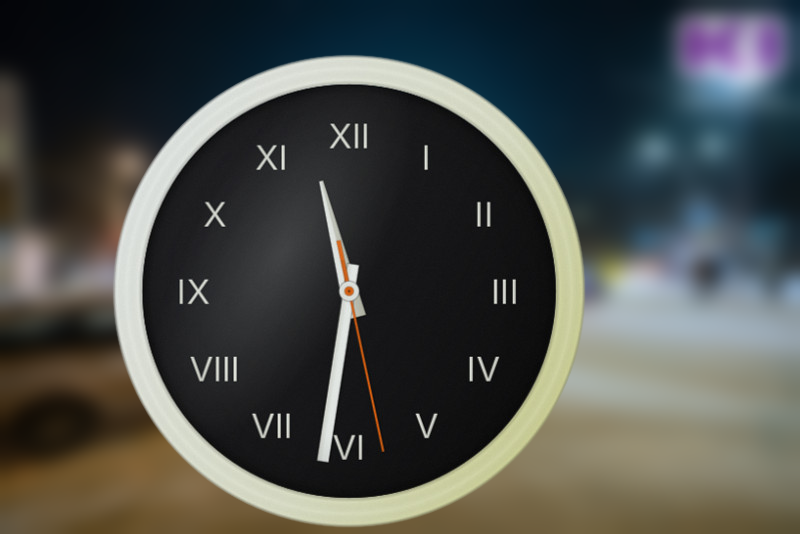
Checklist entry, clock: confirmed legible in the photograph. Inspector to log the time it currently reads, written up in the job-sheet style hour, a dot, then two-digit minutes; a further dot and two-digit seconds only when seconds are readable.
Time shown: 11.31.28
